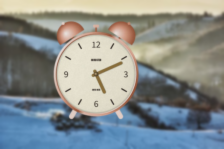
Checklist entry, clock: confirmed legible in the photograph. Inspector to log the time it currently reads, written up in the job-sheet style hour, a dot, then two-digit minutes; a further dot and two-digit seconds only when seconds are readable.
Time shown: 5.11
